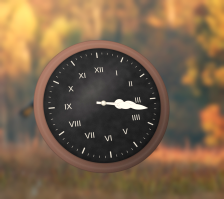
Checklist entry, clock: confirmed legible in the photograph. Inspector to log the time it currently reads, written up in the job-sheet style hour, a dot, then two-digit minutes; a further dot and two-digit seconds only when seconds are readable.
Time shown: 3.17
